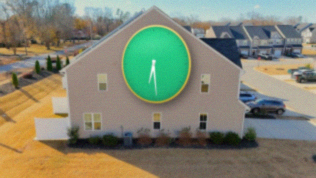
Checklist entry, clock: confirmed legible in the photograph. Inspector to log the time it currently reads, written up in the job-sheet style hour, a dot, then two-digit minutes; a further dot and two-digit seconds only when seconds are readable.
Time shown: 6.29
